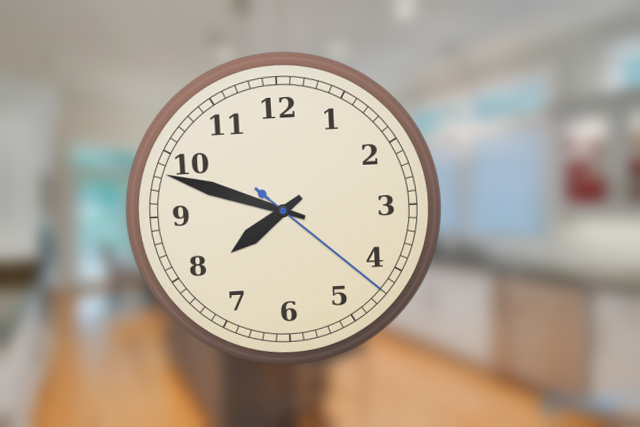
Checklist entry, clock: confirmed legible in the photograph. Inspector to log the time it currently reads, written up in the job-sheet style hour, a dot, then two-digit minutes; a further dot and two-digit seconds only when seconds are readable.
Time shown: 7.48.22
